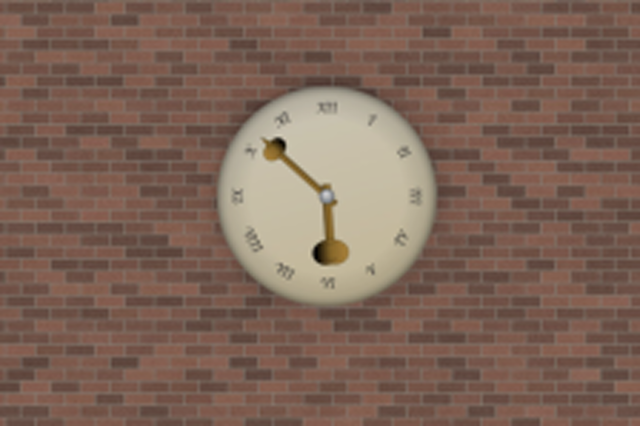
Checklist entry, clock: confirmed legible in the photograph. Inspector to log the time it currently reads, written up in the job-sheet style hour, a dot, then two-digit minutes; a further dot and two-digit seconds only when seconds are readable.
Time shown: 5.52
